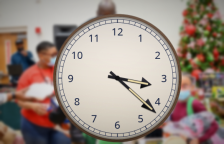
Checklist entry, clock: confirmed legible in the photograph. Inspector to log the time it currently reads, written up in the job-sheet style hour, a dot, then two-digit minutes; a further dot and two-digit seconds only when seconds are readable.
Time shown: 3.22
